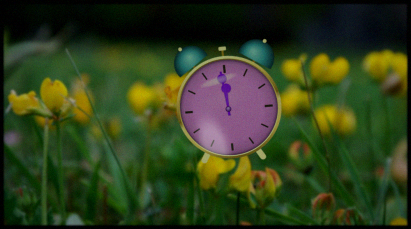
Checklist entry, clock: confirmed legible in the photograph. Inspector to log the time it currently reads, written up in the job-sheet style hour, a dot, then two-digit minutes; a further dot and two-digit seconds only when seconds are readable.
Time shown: 11.59
